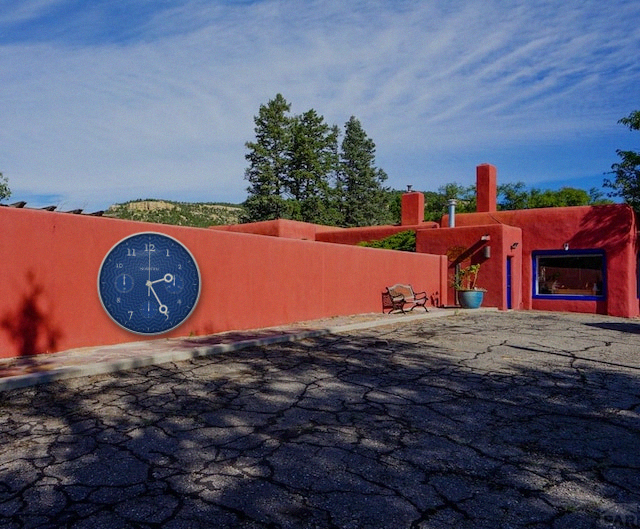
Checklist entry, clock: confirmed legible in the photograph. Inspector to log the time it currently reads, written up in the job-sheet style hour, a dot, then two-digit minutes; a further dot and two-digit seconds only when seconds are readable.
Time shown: 2.25
